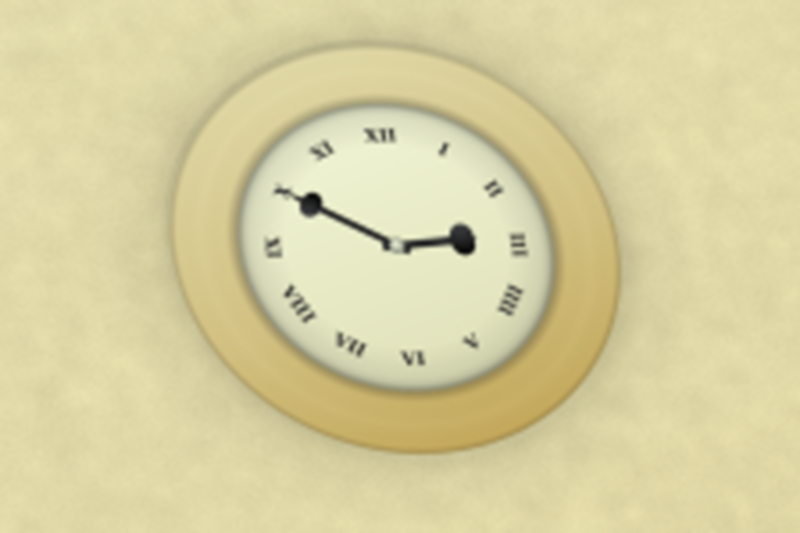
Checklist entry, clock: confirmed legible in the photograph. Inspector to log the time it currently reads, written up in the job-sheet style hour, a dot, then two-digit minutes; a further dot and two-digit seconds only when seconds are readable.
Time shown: 2.50
